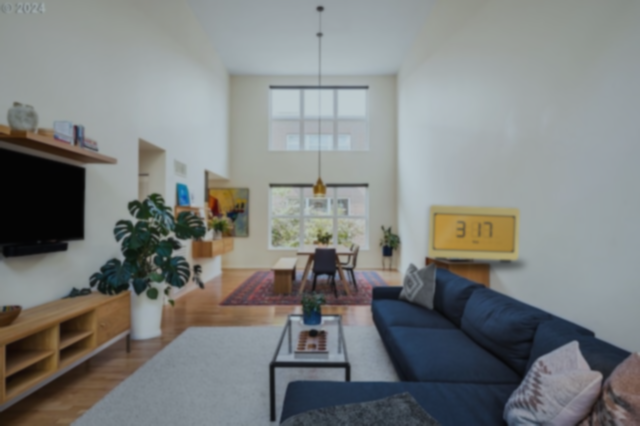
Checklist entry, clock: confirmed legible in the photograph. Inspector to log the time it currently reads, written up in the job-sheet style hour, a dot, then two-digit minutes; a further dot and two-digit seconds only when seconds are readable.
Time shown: 3.17
